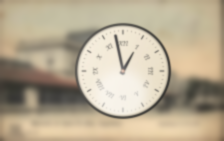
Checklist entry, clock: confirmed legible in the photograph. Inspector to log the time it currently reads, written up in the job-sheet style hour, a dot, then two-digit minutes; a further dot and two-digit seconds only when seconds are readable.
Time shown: 12.58
